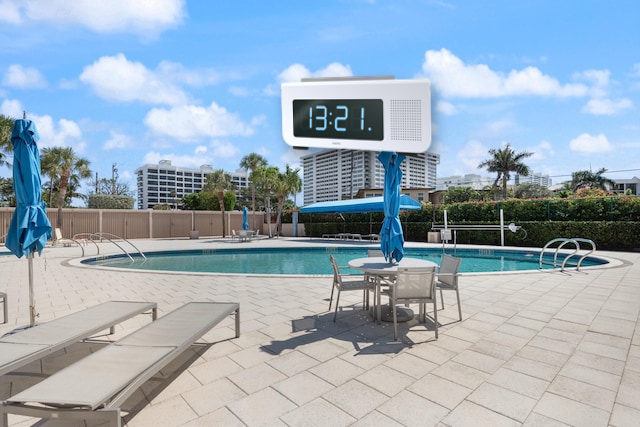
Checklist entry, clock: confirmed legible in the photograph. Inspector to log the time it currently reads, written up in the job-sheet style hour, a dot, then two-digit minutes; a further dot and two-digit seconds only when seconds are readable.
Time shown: 13.21
